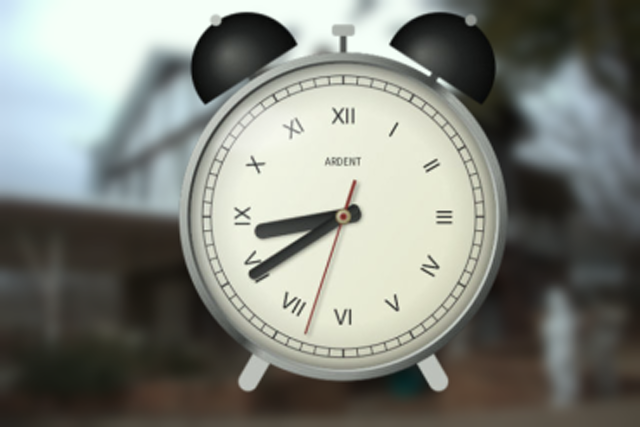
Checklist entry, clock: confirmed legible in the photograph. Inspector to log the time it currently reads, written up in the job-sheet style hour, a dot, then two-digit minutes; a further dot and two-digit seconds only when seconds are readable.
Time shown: 8.39.33
